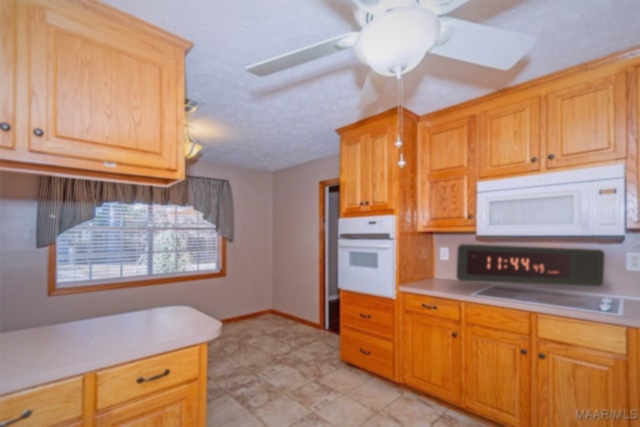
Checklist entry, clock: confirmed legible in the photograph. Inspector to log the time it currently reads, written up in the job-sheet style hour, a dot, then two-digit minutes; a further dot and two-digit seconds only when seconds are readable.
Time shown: 11.44
